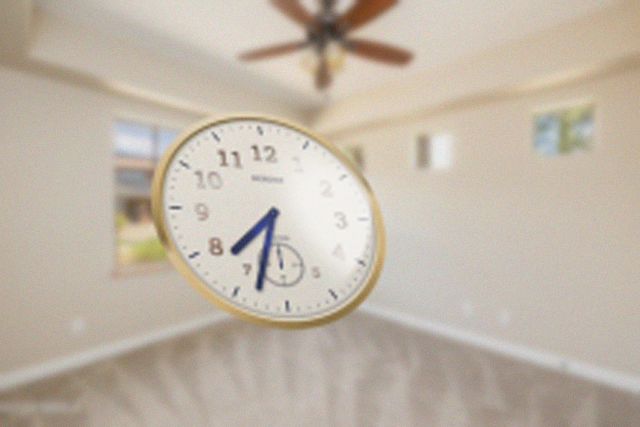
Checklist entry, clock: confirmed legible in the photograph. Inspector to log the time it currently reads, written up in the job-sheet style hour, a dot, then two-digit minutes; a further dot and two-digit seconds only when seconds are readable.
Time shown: 7.33
